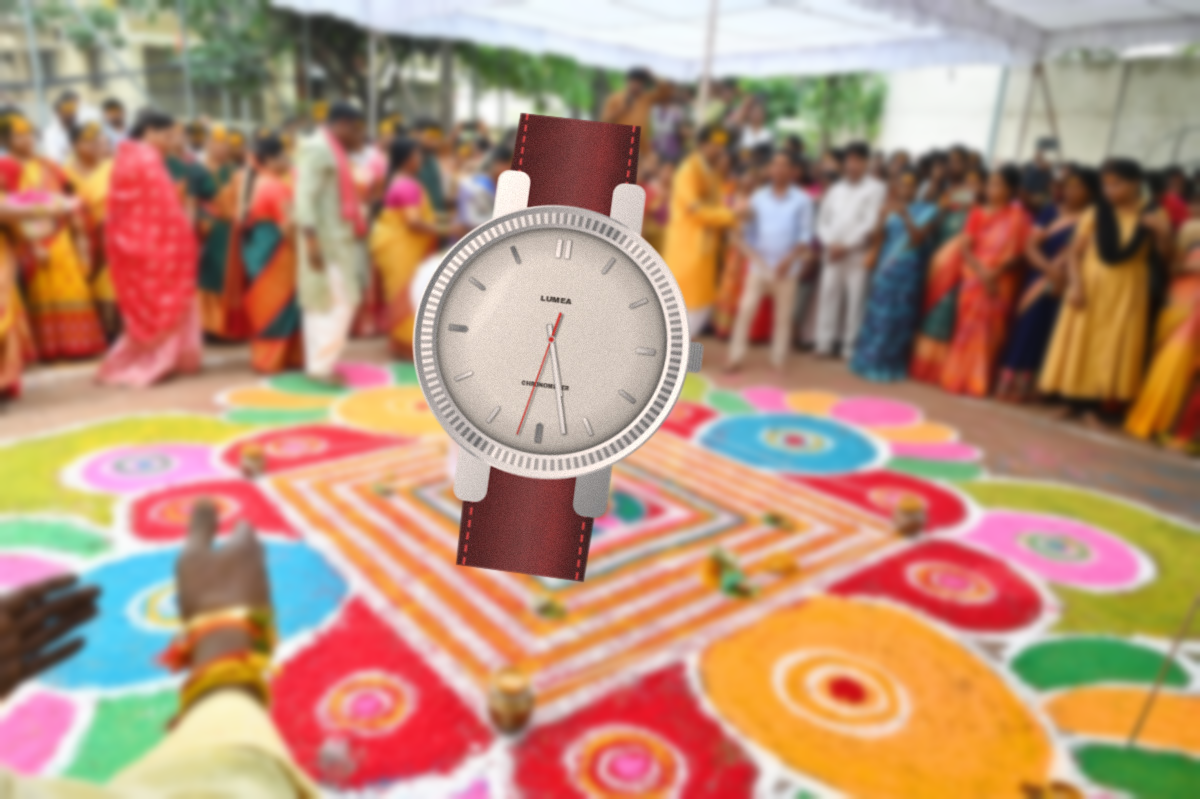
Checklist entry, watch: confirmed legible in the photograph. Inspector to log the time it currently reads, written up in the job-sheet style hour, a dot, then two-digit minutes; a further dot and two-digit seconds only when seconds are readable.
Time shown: 5.27.32
